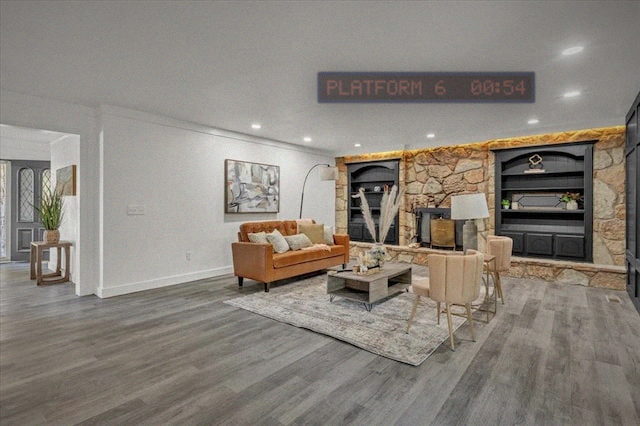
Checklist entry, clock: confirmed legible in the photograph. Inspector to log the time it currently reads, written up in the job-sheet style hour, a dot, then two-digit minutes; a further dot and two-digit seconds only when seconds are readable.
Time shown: 0.54
